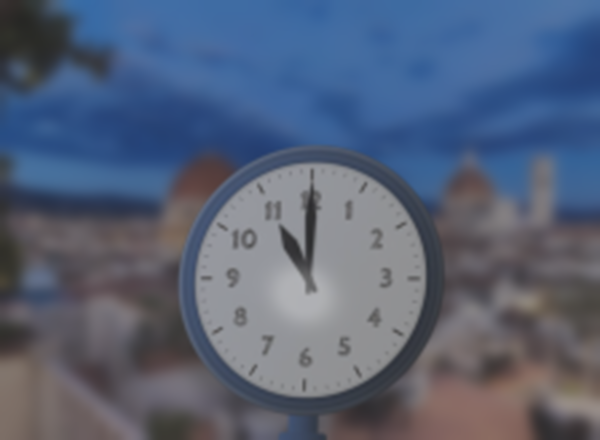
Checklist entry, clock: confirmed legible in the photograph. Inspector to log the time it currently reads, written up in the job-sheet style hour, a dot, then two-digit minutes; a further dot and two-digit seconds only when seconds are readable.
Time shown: 11.00
